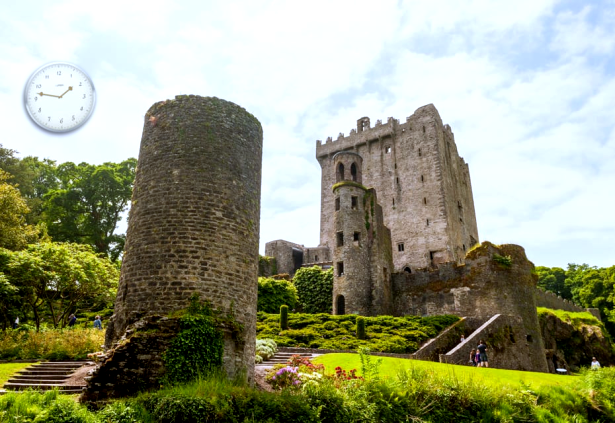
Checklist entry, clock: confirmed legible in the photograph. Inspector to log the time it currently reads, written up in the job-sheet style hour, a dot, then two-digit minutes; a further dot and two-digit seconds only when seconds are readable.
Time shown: 1.47
